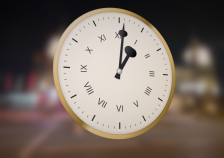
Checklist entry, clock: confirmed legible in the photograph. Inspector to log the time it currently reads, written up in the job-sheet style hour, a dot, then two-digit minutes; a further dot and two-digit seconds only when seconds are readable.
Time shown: 1.01
